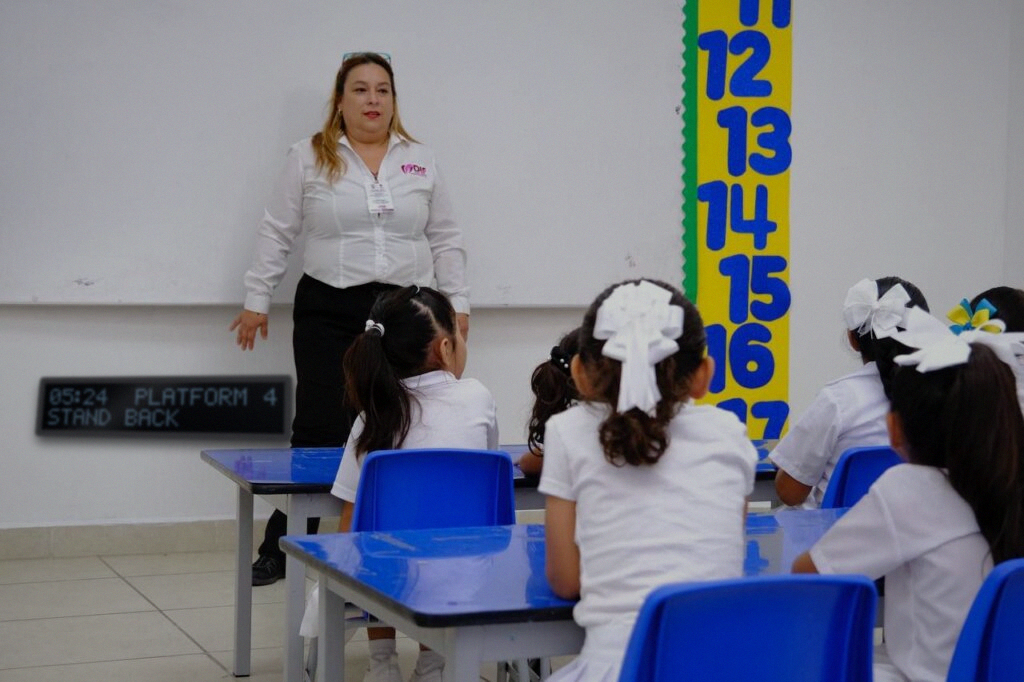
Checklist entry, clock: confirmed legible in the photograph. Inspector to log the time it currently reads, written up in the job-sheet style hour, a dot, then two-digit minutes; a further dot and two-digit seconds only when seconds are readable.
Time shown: 5.24
